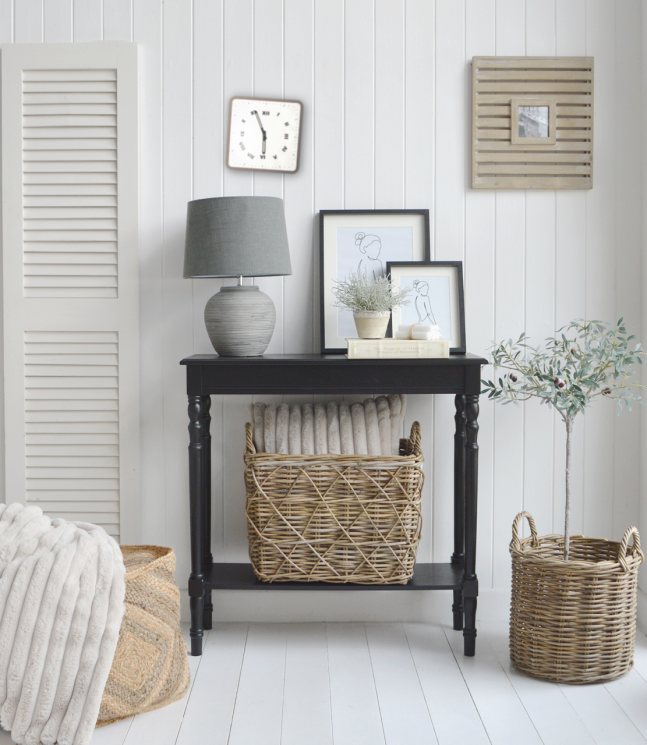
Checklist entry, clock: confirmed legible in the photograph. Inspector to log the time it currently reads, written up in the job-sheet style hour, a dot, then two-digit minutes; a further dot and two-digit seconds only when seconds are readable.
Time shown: 5.56
